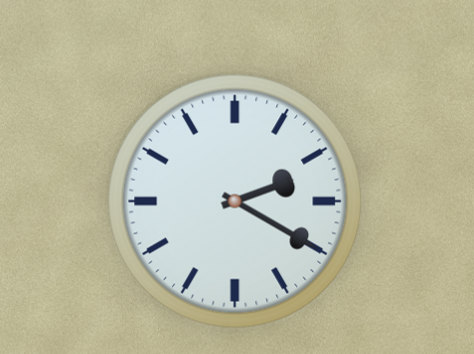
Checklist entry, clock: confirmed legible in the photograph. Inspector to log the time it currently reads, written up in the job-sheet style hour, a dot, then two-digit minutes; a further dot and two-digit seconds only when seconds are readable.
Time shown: 2.20
